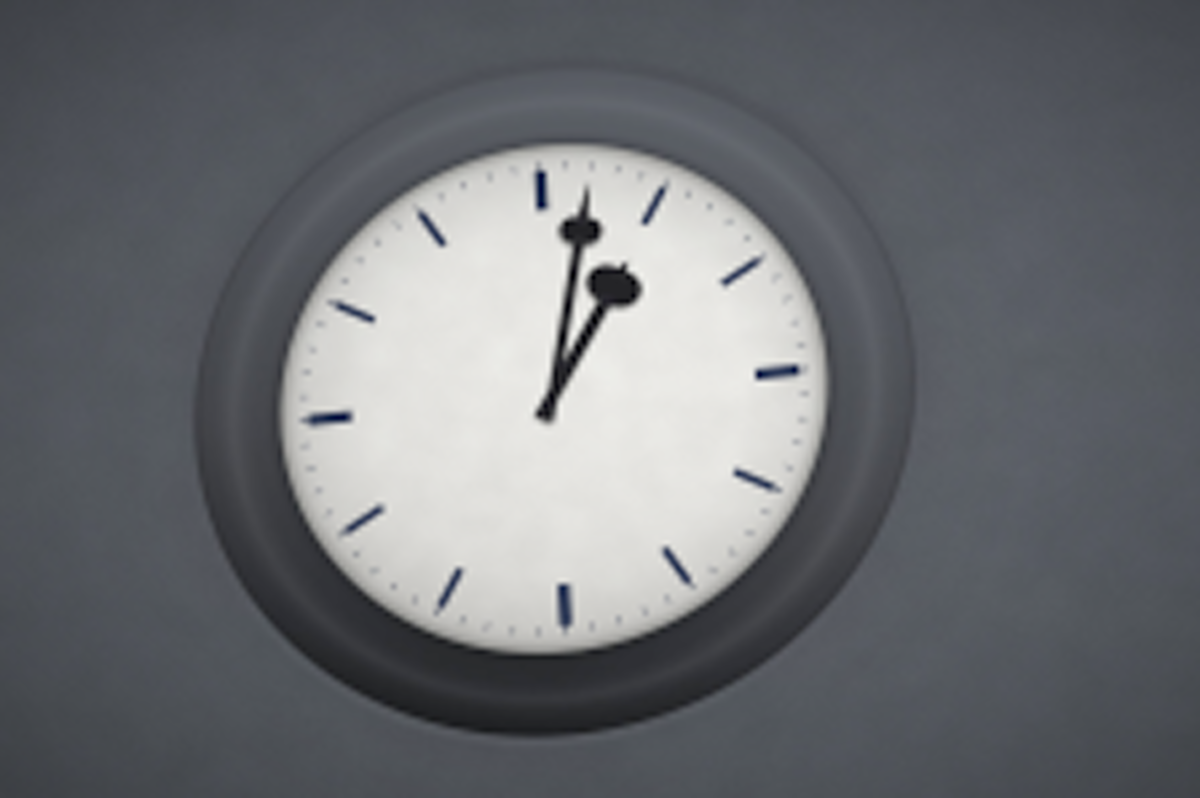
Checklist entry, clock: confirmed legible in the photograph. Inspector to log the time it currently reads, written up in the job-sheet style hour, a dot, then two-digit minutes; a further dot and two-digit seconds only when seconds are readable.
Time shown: 1.02
